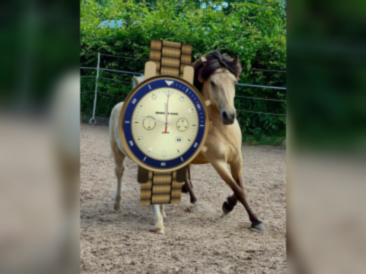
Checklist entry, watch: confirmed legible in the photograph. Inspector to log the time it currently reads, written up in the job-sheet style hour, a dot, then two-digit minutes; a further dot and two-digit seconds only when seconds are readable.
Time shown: 11.47
